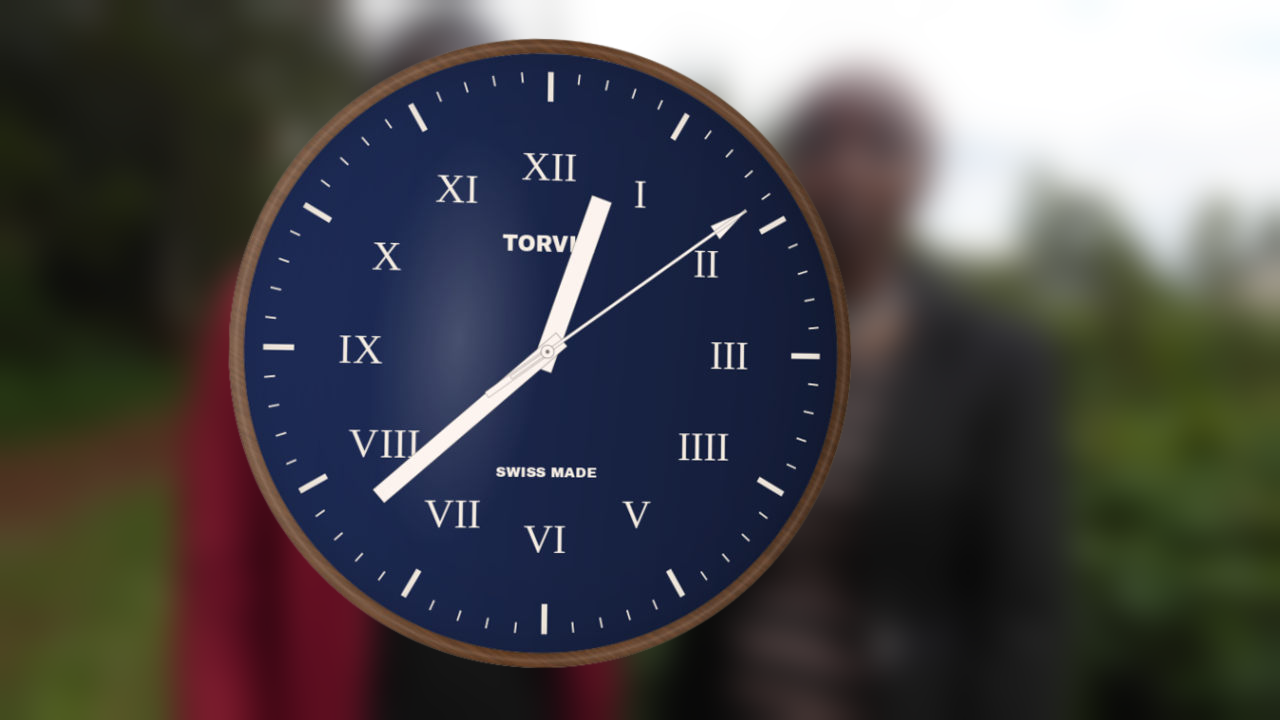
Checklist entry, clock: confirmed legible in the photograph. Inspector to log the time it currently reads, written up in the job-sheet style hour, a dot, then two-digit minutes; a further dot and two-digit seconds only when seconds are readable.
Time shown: 12.38.09
